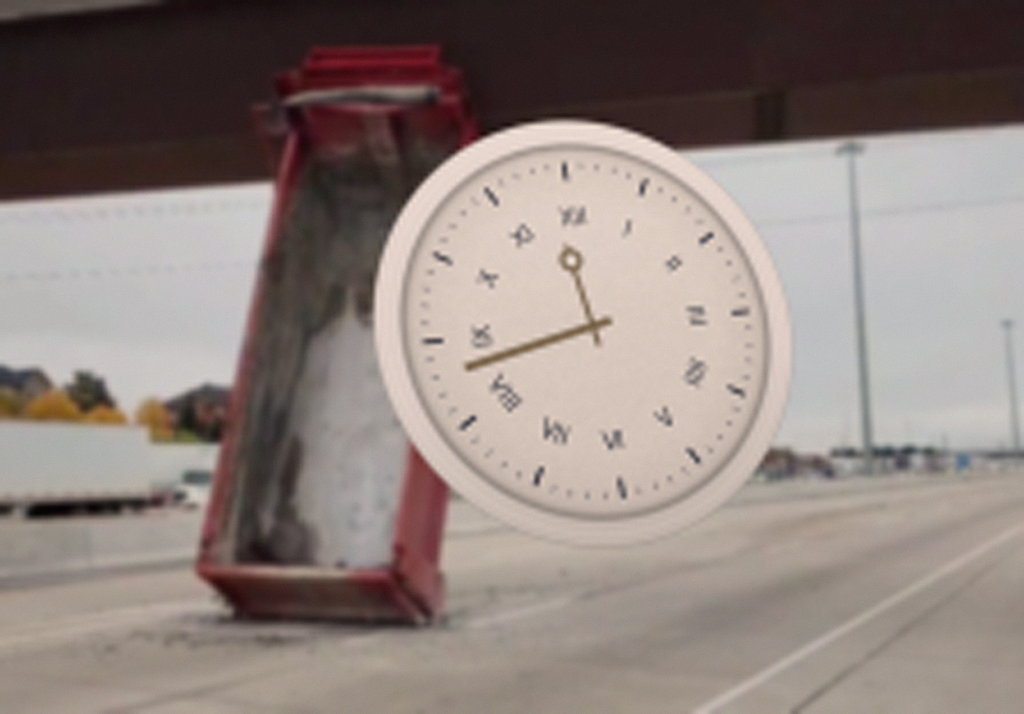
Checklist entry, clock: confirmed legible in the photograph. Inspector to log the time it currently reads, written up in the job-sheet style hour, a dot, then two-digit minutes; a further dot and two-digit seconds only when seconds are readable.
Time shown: 11.43
